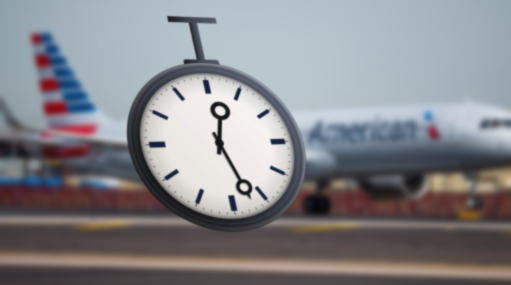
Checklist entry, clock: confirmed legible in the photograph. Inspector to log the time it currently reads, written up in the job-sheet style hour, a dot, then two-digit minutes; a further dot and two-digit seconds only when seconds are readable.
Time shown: 12.27
